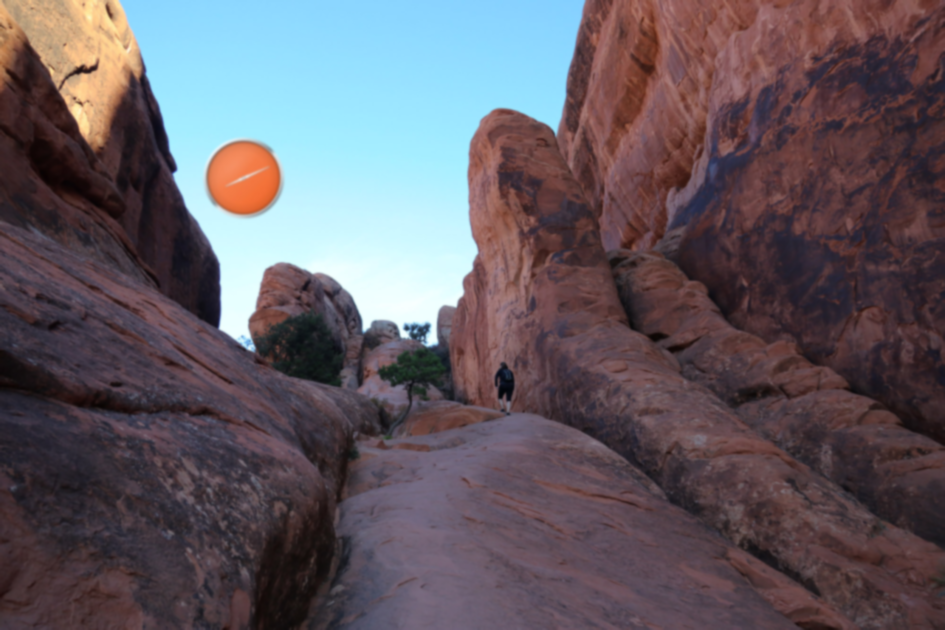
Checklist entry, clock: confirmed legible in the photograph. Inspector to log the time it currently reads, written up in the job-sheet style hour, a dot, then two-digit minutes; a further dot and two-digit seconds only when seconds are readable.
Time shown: 8.11
